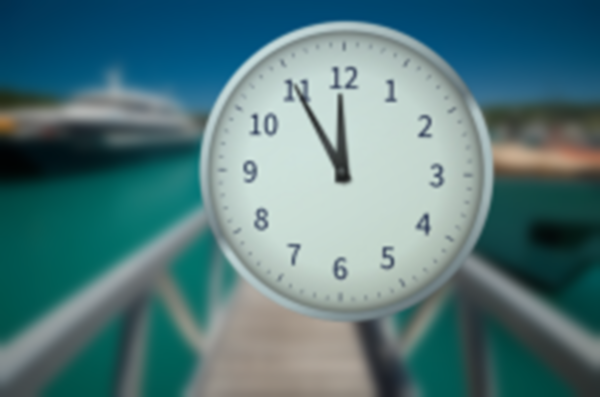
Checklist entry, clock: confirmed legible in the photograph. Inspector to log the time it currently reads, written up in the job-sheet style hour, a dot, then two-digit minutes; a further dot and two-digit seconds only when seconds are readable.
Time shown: 11.55
